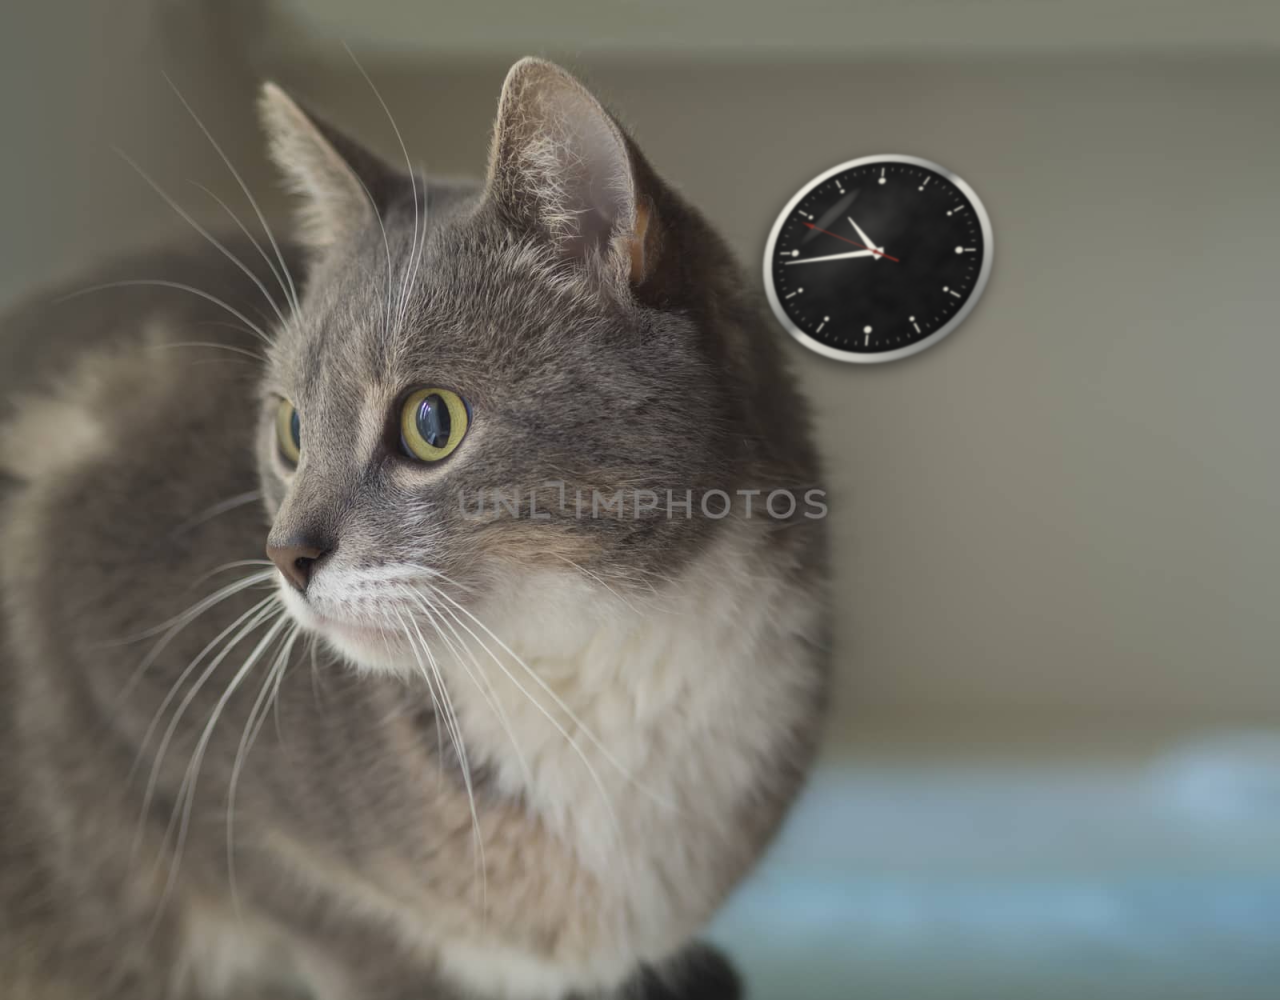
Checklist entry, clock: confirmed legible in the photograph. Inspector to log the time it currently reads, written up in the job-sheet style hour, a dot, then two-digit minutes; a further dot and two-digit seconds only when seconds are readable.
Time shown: 10.43.49
